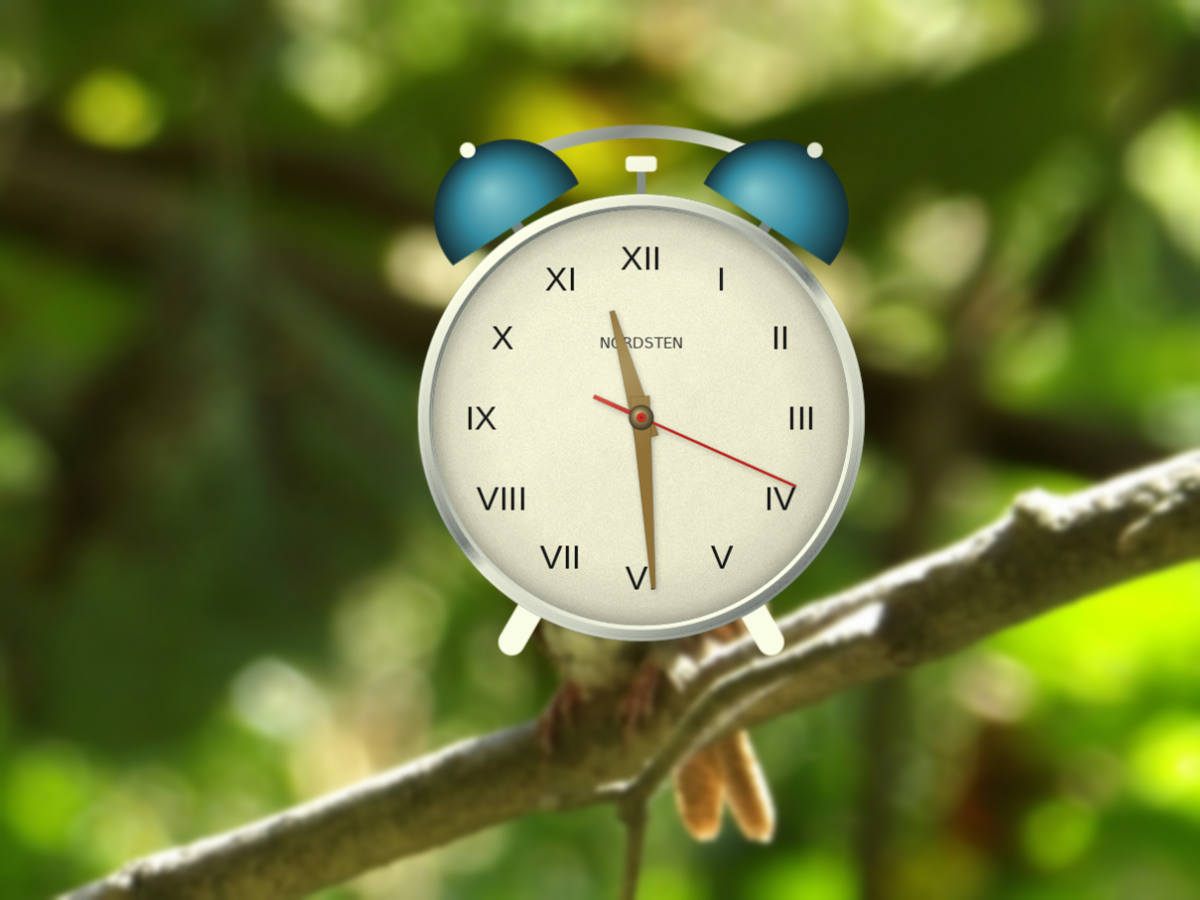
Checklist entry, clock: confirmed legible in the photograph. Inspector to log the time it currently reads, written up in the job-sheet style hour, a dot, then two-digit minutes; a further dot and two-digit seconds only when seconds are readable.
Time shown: 11.29.19
